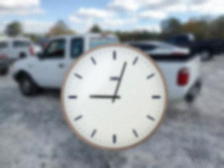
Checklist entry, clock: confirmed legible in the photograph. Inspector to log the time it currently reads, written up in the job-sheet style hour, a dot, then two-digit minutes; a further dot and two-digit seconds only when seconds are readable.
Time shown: 9.03
